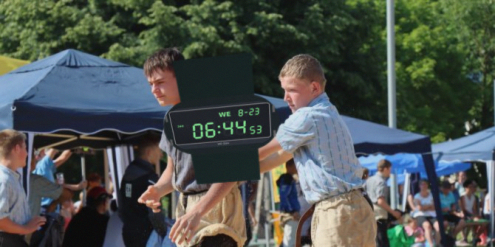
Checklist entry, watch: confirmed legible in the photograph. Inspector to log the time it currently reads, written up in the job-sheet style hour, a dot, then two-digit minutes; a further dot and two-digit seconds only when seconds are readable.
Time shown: 6.44
